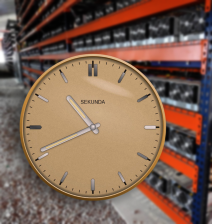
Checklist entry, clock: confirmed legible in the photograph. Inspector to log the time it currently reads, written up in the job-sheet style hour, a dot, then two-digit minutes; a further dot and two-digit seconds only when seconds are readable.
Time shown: 10.41
